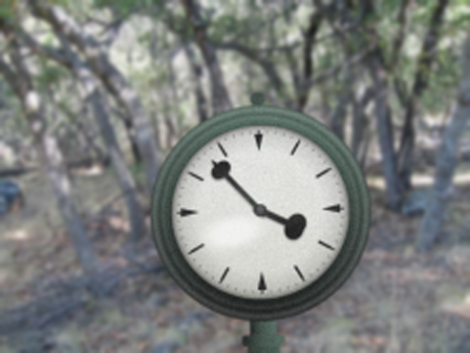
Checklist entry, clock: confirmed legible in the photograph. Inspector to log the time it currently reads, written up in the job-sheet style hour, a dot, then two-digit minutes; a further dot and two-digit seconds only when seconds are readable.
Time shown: 3.53
